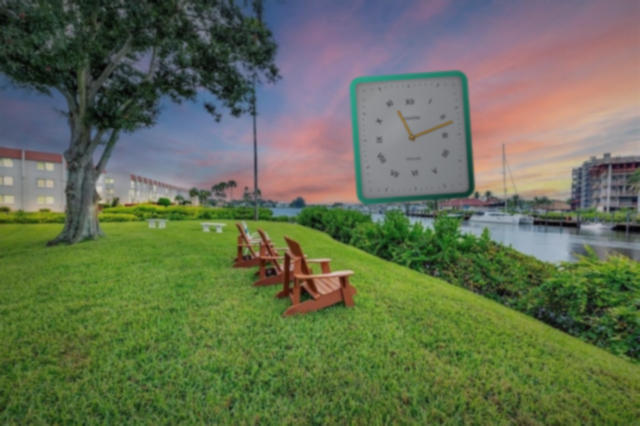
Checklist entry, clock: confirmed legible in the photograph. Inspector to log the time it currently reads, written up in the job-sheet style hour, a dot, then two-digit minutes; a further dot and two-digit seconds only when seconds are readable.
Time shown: 11.12
